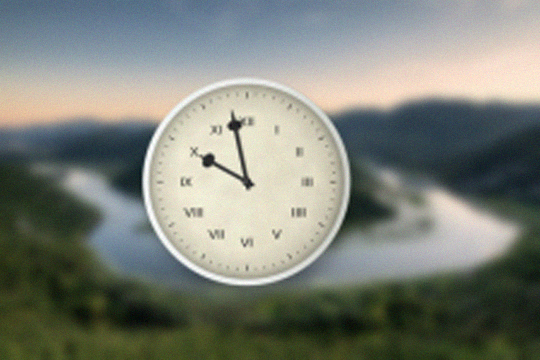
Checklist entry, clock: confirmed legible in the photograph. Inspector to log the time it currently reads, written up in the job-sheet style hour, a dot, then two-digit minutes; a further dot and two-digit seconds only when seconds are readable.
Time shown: 9.58
